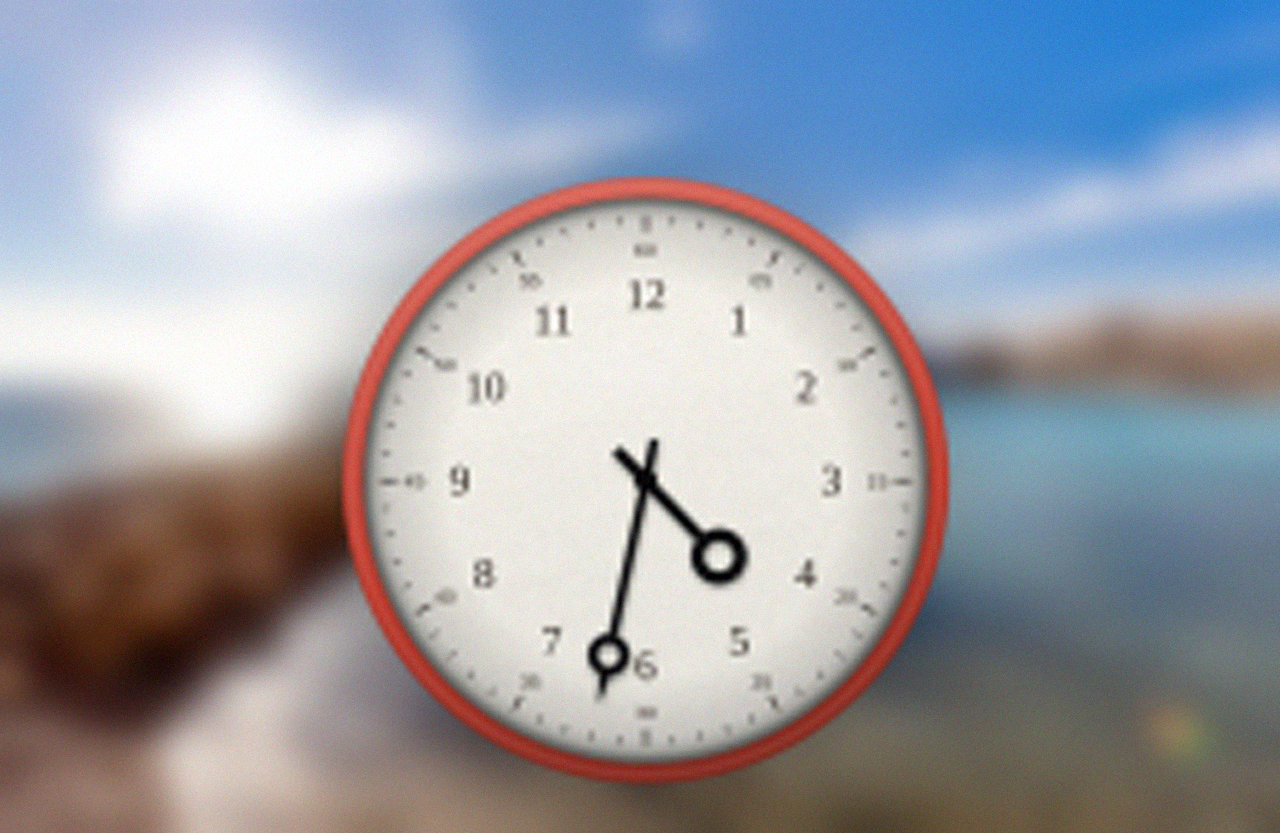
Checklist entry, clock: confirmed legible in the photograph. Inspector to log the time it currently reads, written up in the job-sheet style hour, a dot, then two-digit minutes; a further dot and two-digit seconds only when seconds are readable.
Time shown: 4.32
